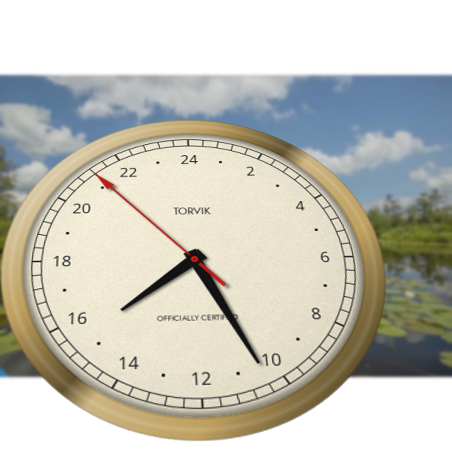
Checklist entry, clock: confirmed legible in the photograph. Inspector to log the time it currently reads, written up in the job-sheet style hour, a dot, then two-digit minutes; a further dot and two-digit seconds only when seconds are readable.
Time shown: 15.25.53
